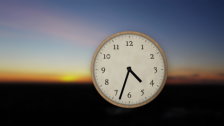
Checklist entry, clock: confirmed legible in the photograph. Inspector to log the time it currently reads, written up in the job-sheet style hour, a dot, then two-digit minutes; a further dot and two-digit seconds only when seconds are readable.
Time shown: 4.33
